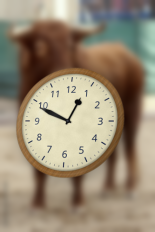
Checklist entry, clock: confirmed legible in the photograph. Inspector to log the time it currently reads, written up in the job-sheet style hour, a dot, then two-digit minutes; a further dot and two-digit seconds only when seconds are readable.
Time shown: 12.49
